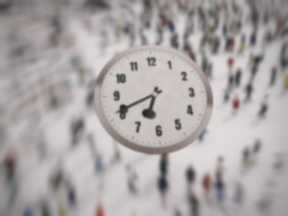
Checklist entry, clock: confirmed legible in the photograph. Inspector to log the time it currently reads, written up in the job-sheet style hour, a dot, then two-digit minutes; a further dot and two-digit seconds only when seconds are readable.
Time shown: 6.41
